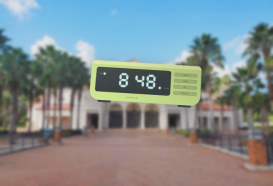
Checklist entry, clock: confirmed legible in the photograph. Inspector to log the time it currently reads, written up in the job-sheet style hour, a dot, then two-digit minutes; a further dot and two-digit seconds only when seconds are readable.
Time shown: 8.48
